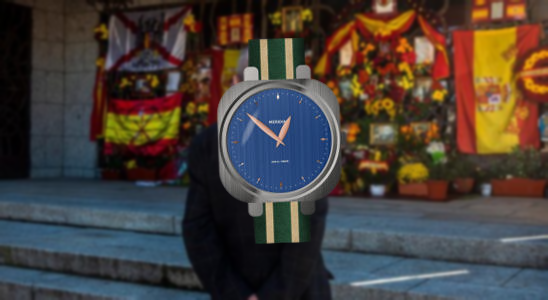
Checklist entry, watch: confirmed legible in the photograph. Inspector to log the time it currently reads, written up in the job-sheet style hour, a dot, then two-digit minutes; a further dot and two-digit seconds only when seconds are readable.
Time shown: 12.52
